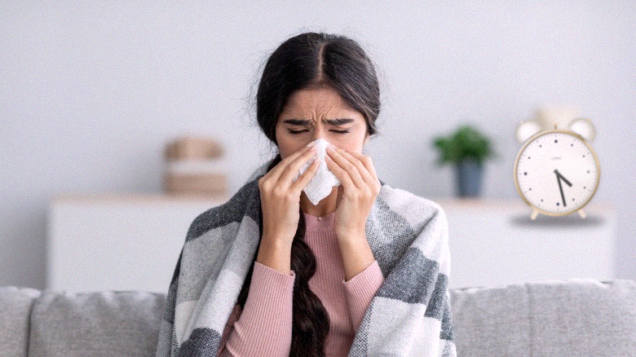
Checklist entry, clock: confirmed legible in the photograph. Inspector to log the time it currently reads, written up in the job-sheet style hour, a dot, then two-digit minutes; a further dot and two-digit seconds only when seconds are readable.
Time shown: 4.28
